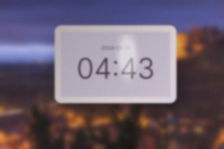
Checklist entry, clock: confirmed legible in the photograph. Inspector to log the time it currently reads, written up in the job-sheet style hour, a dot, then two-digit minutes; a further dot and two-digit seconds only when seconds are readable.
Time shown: 4.43
